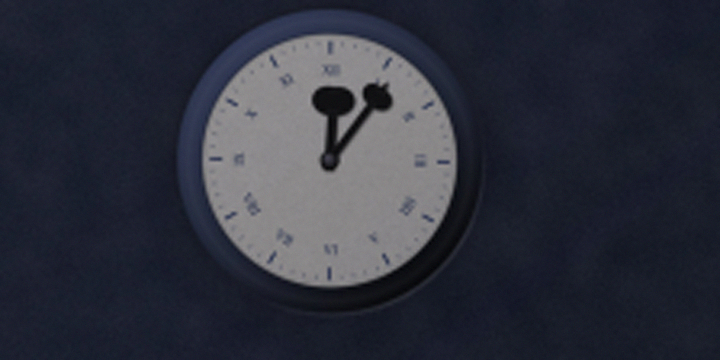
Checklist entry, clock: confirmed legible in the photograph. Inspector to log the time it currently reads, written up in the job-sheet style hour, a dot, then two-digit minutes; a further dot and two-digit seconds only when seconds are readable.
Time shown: 12.06
